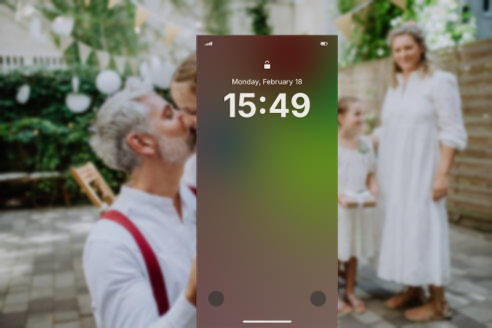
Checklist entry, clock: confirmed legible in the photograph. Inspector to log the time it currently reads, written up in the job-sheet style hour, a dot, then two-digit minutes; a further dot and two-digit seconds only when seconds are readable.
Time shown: 15.49
